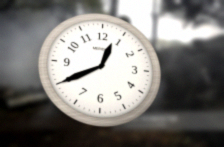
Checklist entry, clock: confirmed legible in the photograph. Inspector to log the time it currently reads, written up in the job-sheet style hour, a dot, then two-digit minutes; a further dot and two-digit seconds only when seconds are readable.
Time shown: 12.40
